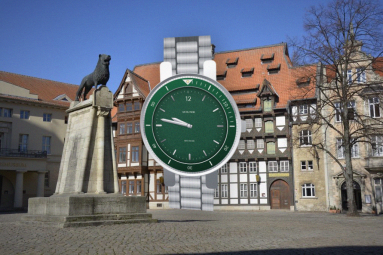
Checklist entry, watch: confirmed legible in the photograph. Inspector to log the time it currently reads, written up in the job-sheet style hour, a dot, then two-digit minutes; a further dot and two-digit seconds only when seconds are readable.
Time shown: 9.47
